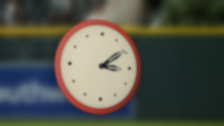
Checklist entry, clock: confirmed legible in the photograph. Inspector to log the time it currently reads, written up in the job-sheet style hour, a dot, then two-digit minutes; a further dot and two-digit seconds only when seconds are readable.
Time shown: 3.09
